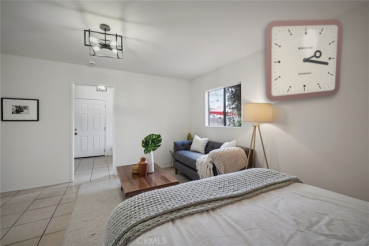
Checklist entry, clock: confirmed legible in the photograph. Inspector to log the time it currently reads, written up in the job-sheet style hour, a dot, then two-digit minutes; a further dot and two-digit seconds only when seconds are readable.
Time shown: 2.17
